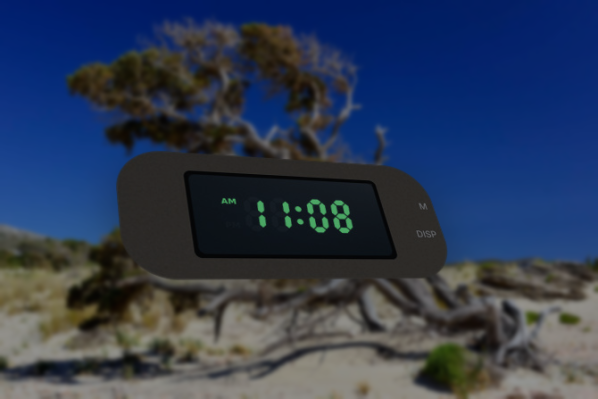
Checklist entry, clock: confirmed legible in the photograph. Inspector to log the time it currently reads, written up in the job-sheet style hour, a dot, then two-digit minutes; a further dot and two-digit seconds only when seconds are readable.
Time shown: 11.08
